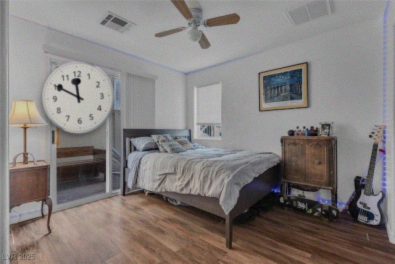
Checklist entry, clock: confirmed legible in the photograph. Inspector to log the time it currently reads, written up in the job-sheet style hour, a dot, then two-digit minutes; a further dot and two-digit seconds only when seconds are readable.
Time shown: 11.50
